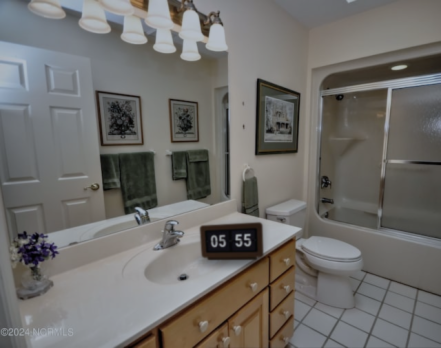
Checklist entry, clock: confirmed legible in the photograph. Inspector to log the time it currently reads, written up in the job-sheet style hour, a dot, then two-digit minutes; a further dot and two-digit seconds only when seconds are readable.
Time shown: 5.55
